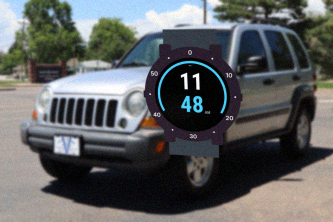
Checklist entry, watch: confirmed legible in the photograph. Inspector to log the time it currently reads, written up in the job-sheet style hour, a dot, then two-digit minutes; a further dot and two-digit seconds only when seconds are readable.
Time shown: 11.48
